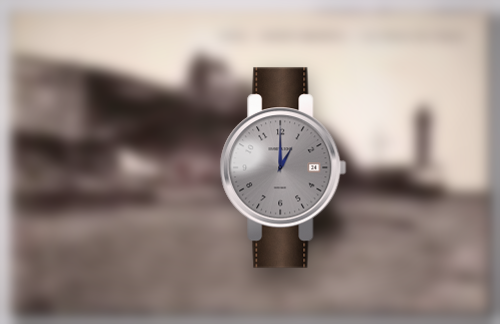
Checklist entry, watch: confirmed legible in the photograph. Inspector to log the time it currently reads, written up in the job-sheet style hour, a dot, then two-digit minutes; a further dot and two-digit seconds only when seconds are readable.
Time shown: 1.00
